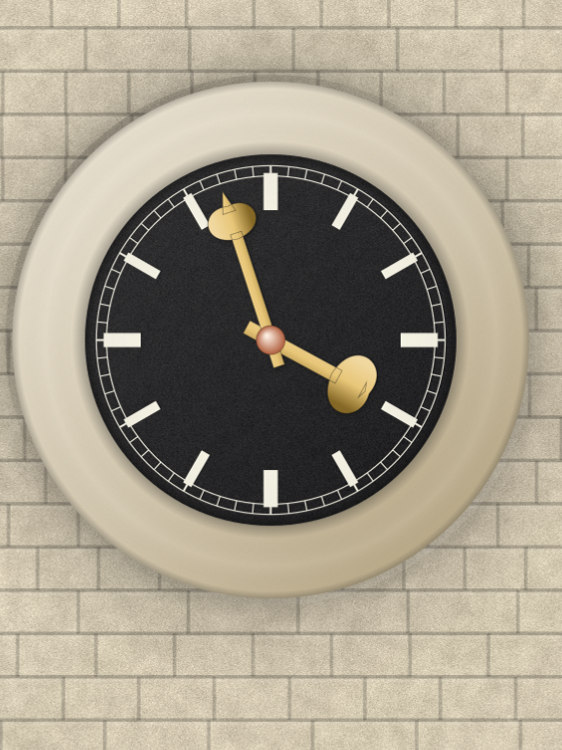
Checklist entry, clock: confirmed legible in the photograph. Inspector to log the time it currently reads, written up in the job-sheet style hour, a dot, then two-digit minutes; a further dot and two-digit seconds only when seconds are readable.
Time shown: 3.57
